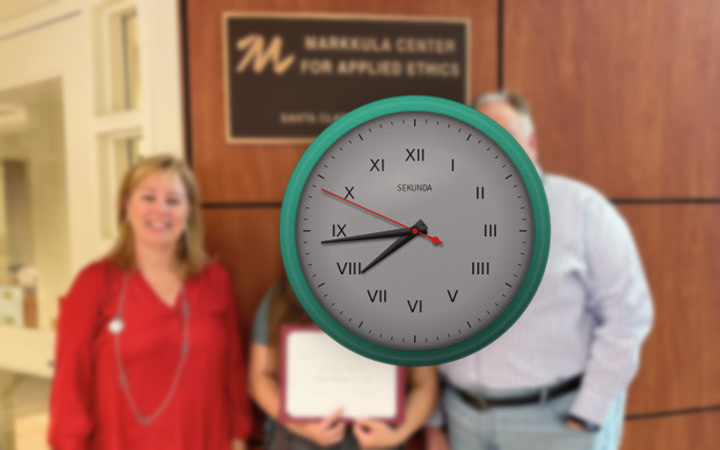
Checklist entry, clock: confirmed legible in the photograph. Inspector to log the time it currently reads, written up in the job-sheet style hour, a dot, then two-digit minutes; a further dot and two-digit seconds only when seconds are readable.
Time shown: 7.43.49
